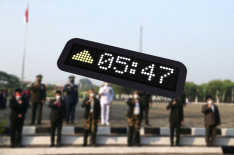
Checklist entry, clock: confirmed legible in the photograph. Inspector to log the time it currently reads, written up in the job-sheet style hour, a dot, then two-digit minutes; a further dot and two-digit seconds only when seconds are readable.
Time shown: 5.47
